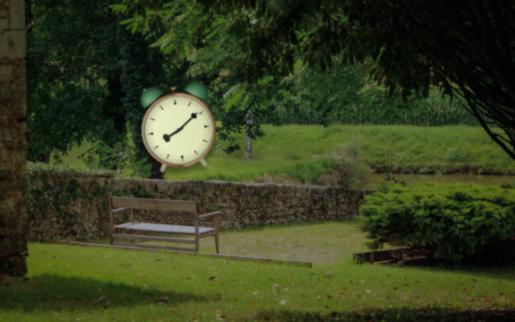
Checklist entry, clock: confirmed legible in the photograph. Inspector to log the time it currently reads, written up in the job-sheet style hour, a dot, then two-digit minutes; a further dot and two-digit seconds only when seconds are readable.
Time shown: 8.09
